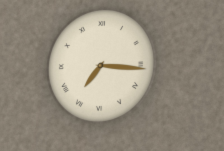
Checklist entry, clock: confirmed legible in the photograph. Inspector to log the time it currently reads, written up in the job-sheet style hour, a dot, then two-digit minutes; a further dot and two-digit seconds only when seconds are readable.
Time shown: 7.16
